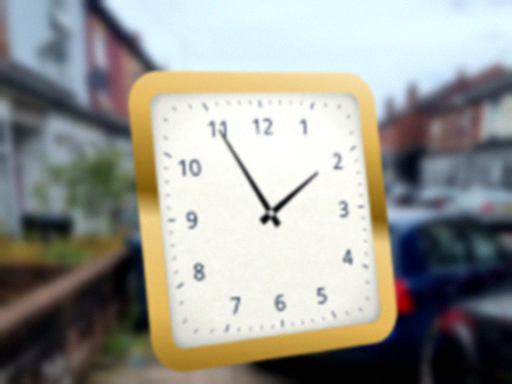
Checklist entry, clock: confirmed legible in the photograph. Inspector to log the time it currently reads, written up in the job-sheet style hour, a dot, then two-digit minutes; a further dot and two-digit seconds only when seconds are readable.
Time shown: 1.55
